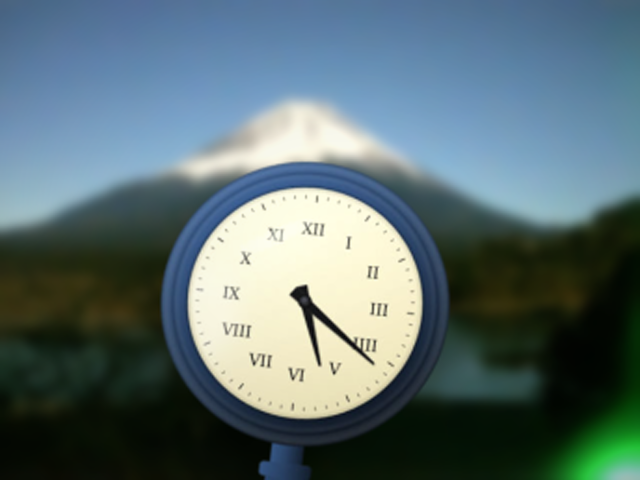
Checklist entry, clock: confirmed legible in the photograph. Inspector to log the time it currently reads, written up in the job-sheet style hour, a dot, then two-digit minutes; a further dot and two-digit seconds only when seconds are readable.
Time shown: 5.21
